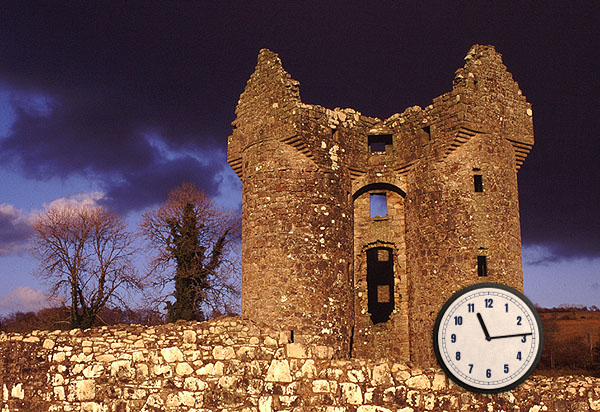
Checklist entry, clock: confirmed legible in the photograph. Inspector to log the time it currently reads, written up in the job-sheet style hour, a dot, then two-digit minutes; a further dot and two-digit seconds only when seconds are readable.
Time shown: 11.14
